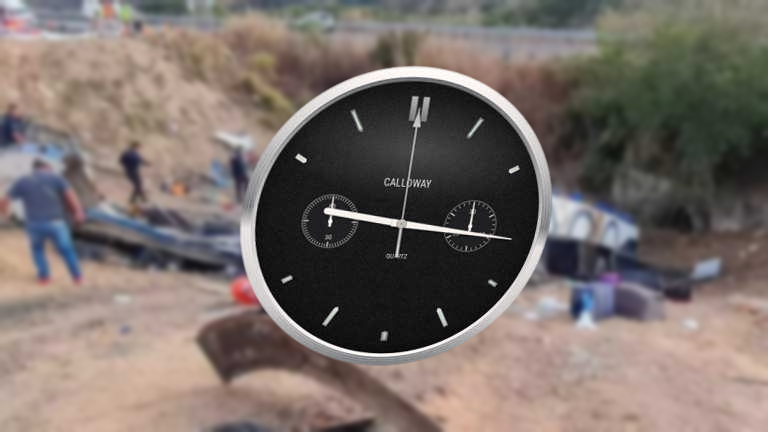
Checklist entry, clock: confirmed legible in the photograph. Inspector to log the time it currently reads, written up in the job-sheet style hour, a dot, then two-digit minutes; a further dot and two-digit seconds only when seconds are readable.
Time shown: 9.16
